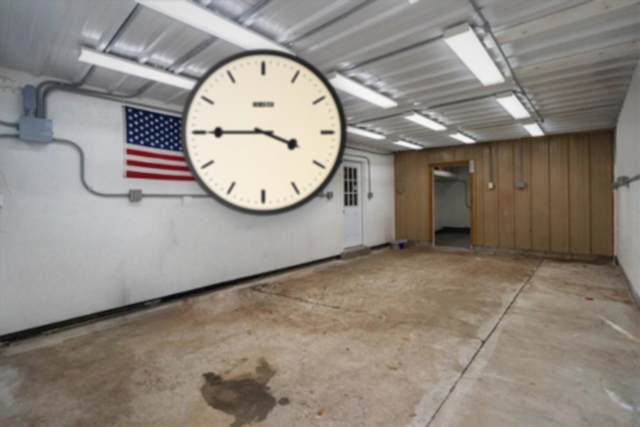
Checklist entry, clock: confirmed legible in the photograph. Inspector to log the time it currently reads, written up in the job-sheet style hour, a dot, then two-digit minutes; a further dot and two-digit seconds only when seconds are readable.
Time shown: 3.45
